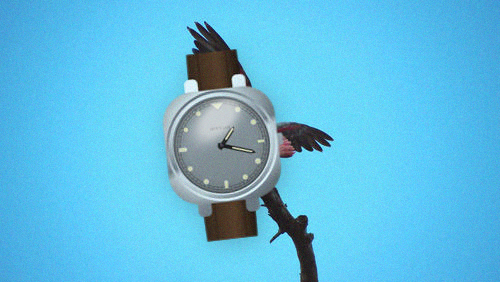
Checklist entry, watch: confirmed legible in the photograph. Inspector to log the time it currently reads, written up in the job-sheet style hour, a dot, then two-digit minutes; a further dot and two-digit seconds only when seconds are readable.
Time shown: 1.18
